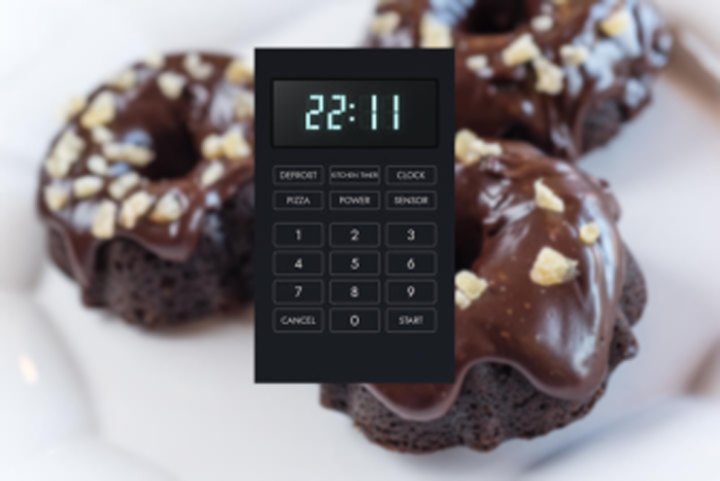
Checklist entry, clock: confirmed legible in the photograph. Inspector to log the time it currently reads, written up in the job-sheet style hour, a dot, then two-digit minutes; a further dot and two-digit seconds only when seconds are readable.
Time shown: 22.11
